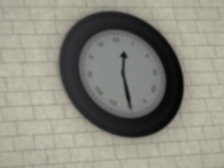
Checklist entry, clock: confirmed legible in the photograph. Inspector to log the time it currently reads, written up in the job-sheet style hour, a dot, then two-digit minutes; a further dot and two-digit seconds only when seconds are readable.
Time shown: 12.30
